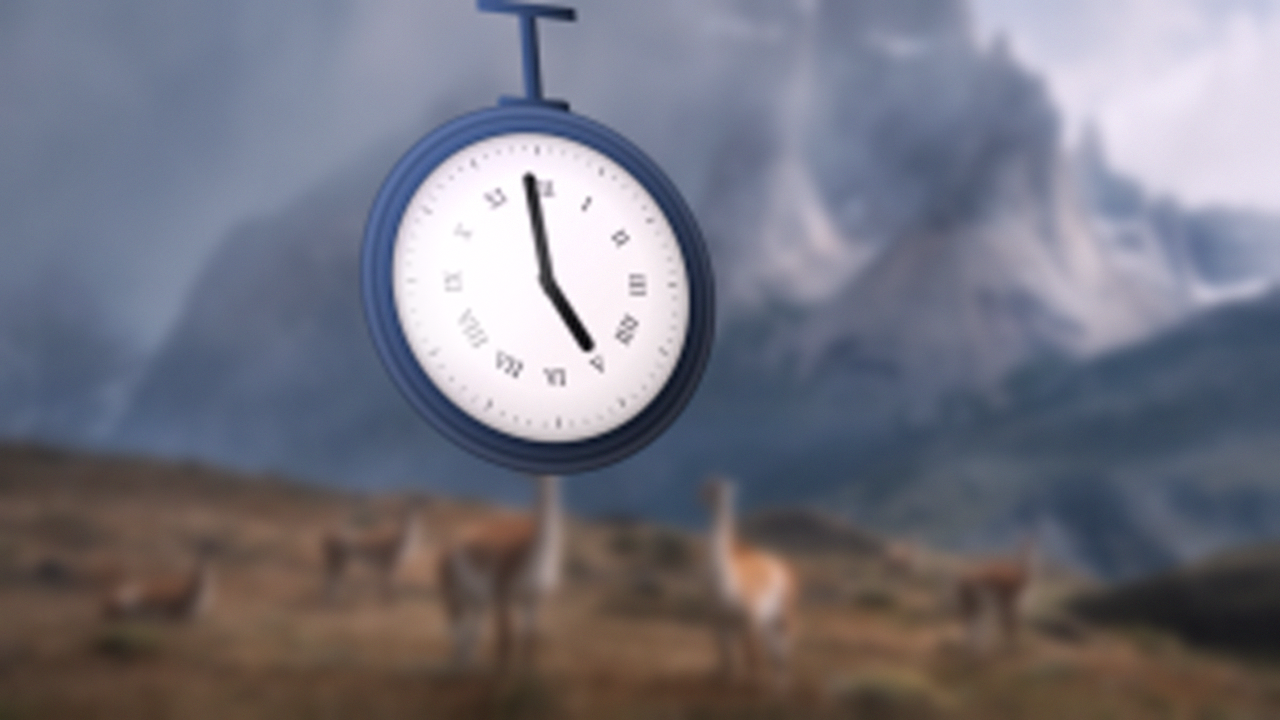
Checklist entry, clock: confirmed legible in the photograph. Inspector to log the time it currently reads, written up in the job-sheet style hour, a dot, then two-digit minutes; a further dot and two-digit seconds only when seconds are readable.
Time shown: 4.59
